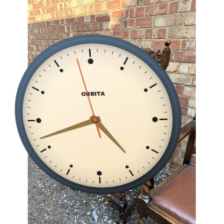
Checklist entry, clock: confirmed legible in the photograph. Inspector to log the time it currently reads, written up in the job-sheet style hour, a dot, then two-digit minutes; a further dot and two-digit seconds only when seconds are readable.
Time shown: 4.41.58
